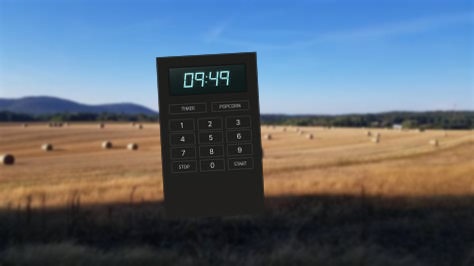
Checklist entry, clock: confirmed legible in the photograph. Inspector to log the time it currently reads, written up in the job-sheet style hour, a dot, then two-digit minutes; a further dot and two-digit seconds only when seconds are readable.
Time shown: 9.49
